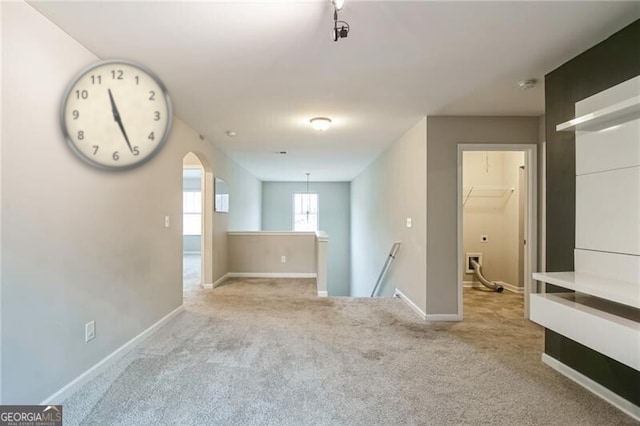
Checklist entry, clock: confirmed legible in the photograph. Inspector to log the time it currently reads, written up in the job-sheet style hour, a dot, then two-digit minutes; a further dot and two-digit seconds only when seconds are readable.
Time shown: 11.26
